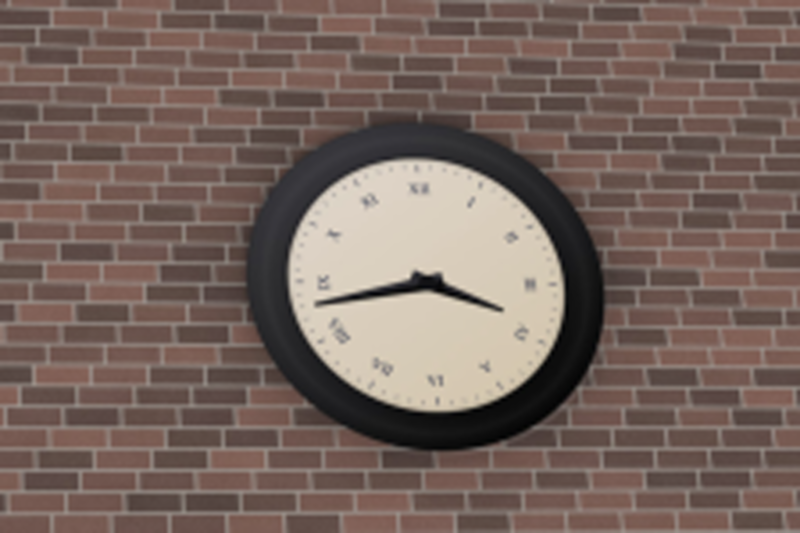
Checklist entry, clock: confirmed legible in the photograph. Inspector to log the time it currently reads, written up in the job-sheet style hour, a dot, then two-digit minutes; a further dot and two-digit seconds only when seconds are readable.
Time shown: 3.43
